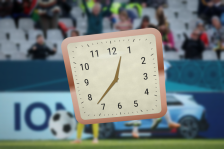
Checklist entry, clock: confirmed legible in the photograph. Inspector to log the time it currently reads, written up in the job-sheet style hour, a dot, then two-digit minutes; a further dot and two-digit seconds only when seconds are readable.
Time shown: 12.37
